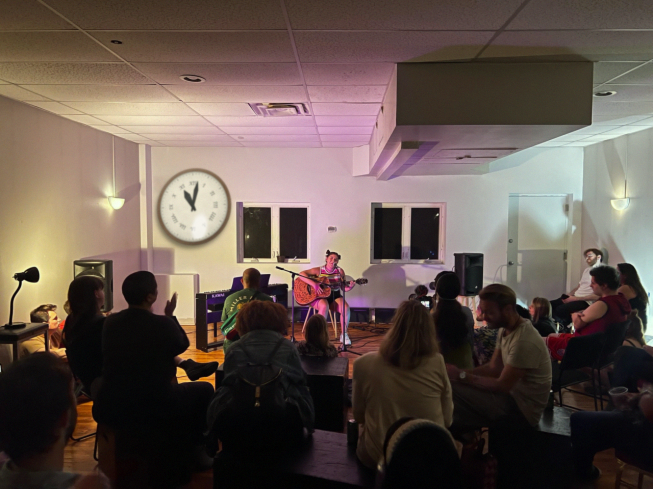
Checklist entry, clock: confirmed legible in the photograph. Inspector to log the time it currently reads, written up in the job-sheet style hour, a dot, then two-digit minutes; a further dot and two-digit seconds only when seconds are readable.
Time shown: 11.02
